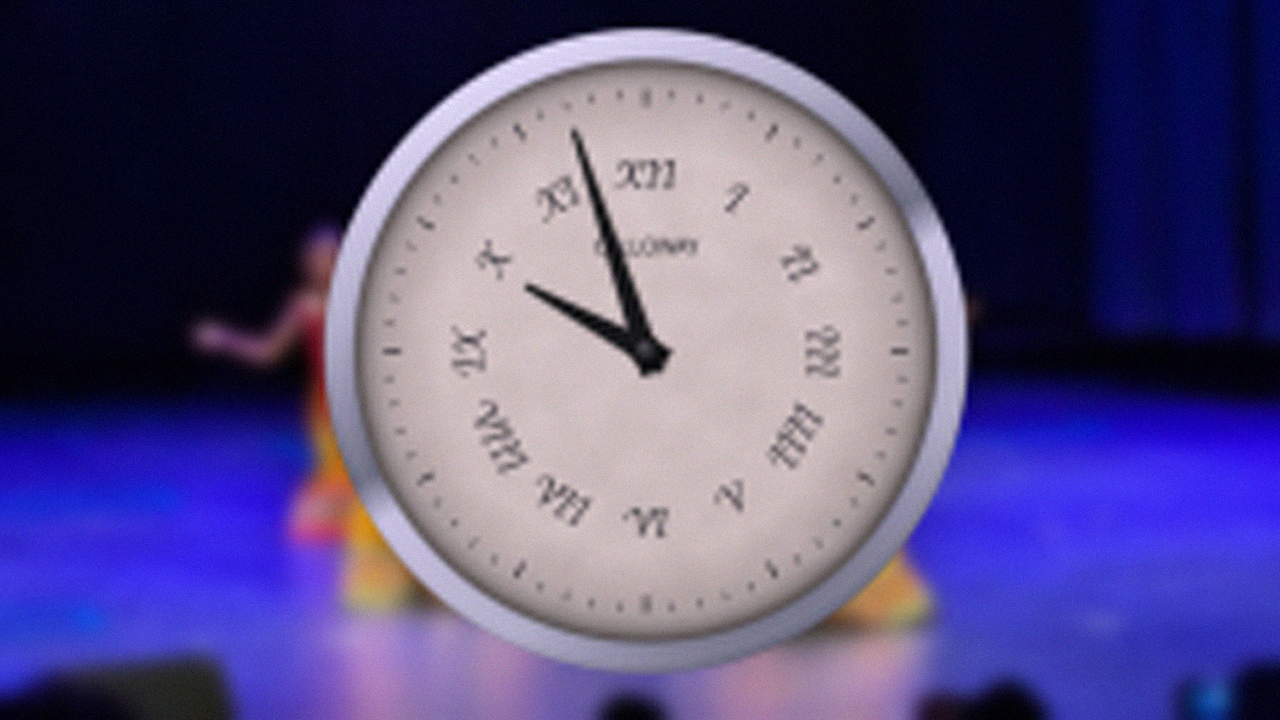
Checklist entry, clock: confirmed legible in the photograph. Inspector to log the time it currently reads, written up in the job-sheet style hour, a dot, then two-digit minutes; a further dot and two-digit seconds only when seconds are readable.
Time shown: 9.57
